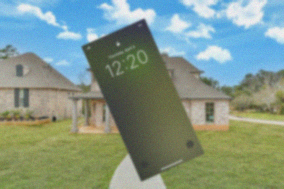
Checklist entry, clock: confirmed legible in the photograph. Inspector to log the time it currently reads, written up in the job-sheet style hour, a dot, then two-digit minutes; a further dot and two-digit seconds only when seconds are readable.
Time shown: 12.20
